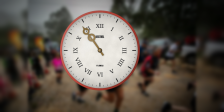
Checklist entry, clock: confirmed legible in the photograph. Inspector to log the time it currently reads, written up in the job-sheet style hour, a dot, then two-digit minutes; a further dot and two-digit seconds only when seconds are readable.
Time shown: 10.54
